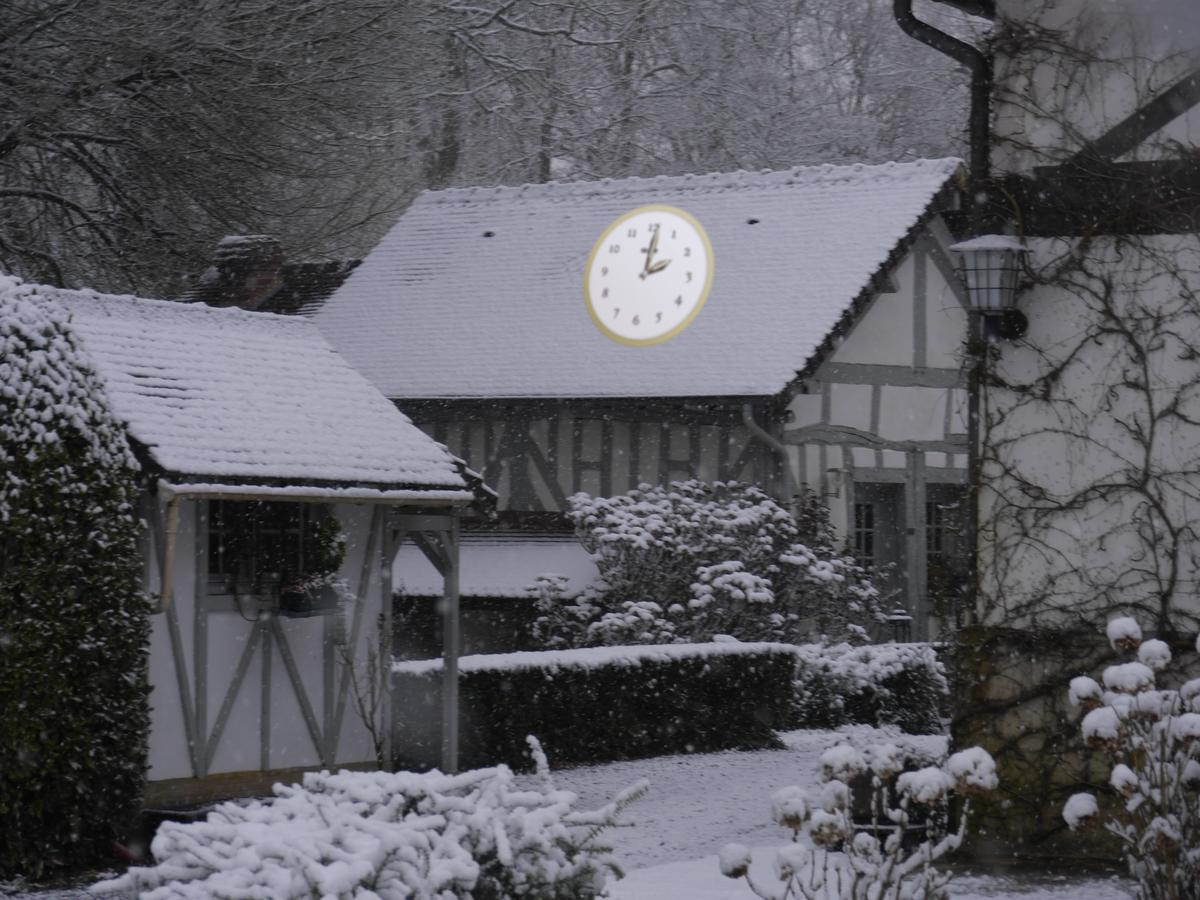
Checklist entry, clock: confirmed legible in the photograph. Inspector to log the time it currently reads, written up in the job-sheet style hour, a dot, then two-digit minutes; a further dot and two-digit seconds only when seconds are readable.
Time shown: 2.01
